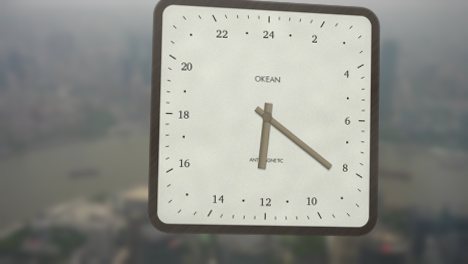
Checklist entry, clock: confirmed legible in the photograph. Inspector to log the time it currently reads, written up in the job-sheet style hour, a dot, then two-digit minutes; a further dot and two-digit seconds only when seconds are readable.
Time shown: 12.21
